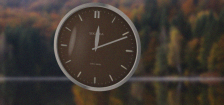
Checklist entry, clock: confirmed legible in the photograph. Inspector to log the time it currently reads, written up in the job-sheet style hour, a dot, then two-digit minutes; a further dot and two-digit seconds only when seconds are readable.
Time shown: 12.11
